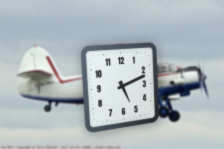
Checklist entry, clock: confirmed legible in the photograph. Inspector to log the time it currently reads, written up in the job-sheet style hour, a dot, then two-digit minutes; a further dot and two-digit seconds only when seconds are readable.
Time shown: 5.12
